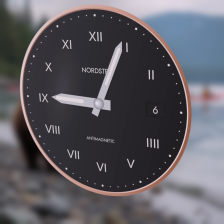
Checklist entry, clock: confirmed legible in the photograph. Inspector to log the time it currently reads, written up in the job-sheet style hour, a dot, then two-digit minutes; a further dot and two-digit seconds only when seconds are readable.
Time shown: 9.04
